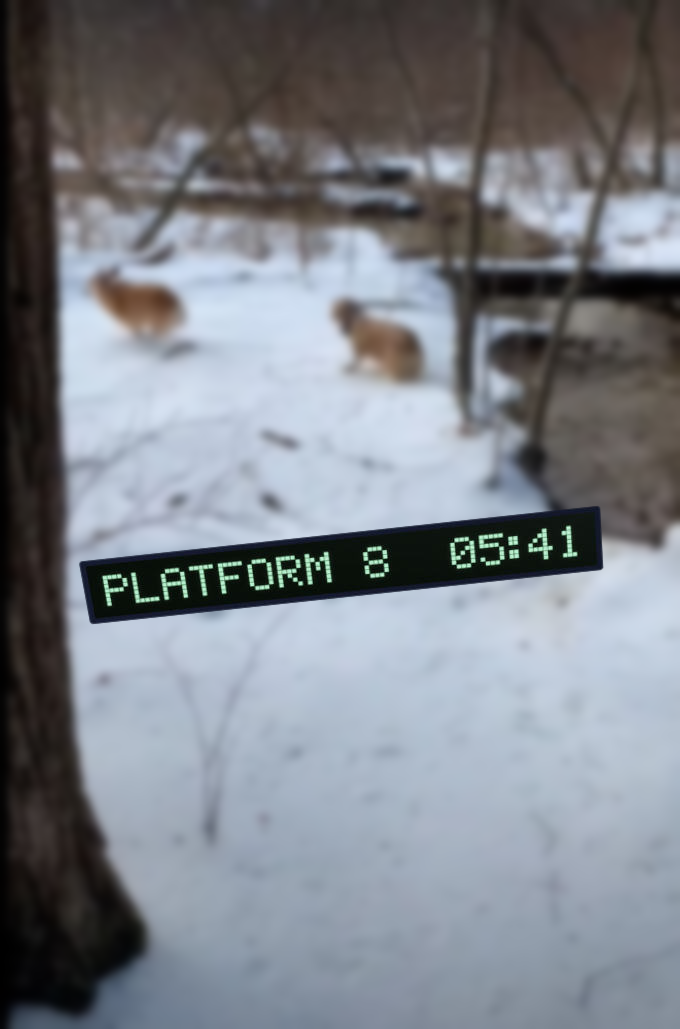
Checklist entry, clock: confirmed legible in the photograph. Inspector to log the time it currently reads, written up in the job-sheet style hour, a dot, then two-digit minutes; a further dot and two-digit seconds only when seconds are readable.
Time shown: 5.41
